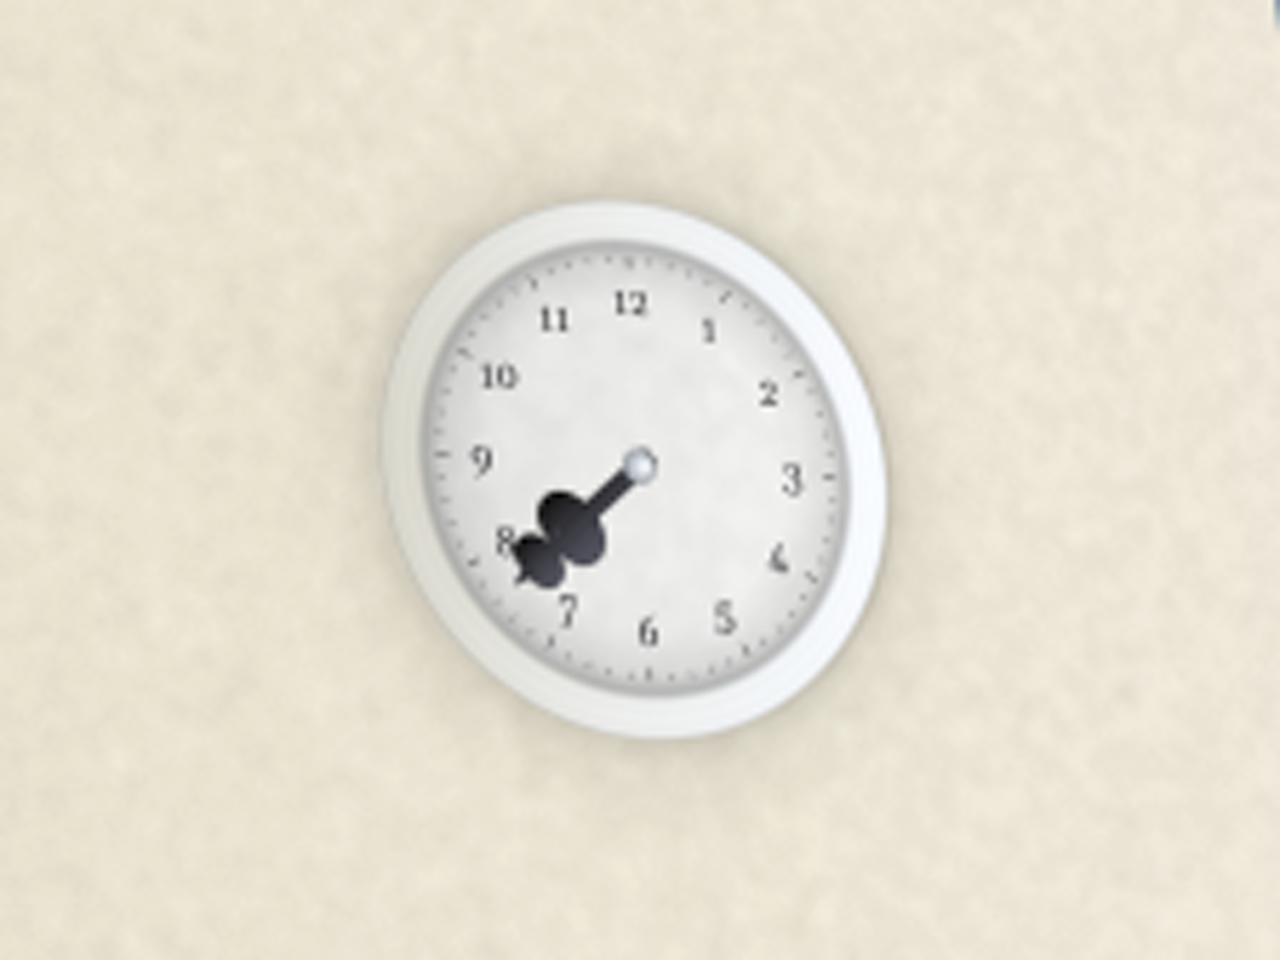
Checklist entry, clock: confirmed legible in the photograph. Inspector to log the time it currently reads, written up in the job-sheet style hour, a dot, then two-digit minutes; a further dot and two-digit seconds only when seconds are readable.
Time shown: 7.38
